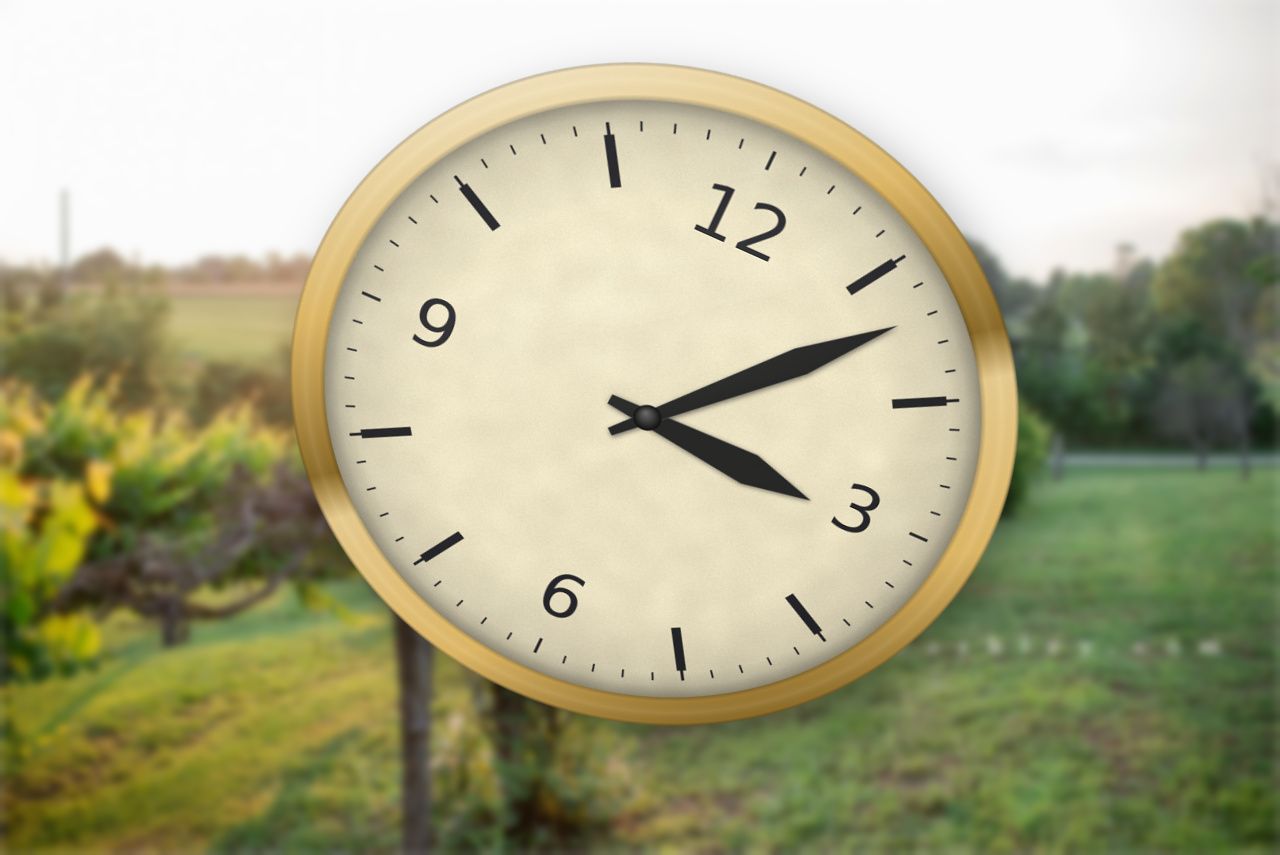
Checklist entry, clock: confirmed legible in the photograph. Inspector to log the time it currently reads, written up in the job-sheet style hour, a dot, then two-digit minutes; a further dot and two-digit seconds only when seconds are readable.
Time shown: 3.07
